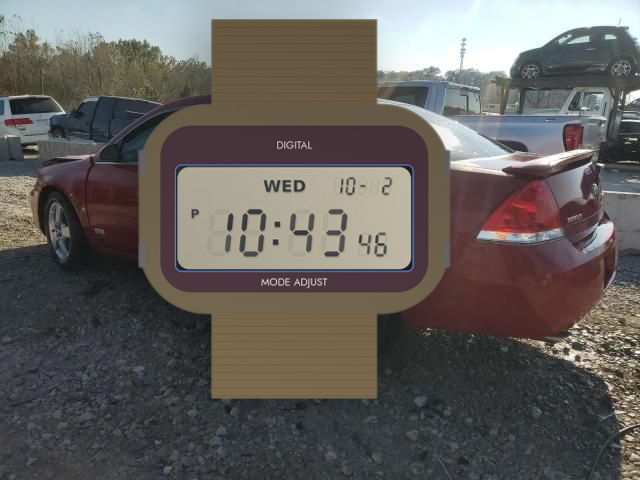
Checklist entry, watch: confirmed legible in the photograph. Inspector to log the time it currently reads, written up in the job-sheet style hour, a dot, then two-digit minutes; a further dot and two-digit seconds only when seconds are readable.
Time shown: 10.43.46
